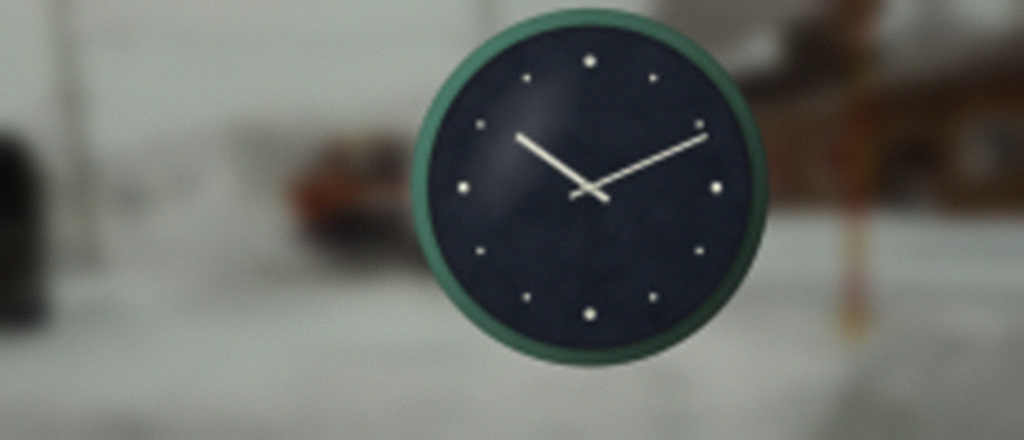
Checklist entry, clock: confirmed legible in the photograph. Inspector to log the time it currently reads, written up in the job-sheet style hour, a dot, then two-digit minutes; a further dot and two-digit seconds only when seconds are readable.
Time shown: 10.11
